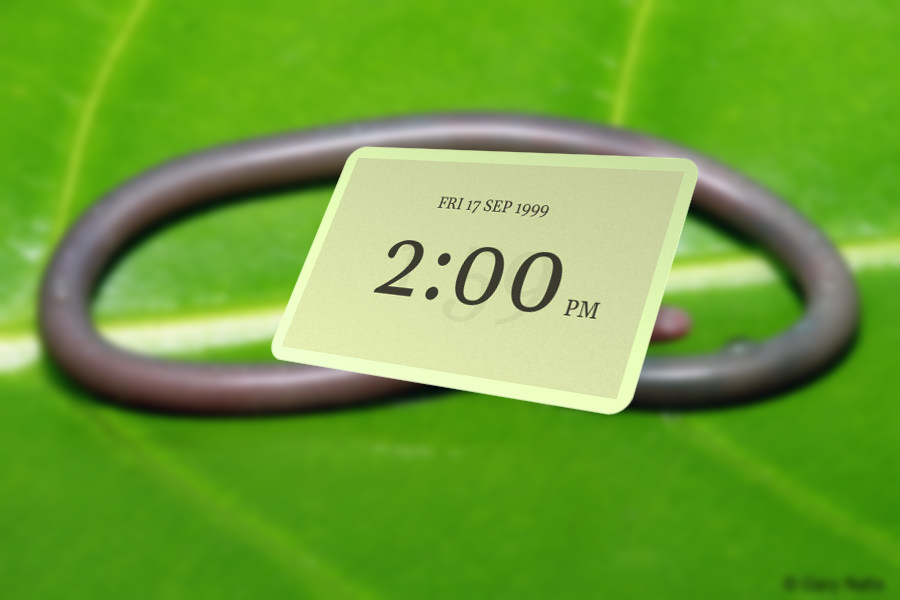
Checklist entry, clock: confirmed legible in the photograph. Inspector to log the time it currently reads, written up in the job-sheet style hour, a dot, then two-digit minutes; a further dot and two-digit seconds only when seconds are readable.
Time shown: 2.00
